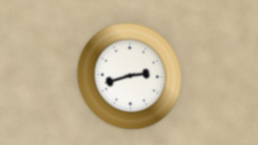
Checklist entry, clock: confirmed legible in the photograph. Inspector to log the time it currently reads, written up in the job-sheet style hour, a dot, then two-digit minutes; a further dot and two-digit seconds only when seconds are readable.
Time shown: 2.42
